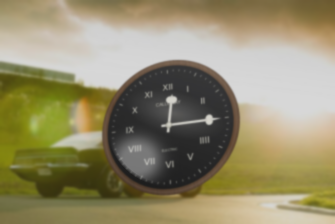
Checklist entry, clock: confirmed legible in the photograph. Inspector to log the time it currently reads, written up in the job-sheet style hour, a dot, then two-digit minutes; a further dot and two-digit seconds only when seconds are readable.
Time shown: 12.15
